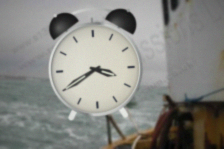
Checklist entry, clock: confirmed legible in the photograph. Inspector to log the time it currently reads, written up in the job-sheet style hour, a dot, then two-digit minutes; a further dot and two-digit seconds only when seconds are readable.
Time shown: 3.40
